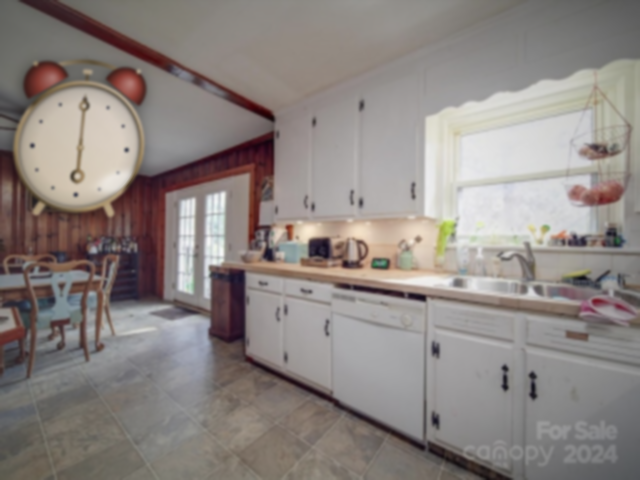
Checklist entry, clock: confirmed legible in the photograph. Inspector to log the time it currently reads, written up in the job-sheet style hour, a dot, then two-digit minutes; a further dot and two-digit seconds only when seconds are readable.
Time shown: 6.00
